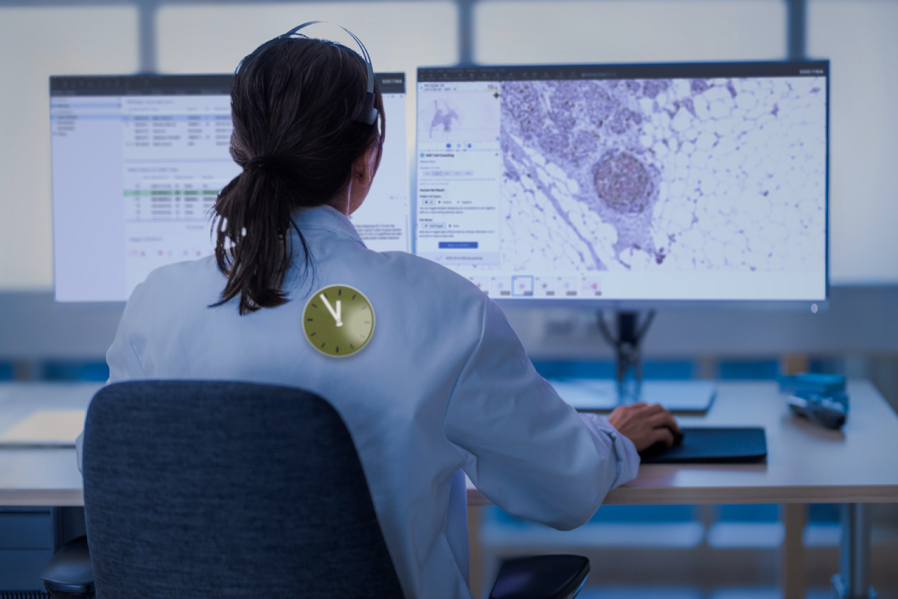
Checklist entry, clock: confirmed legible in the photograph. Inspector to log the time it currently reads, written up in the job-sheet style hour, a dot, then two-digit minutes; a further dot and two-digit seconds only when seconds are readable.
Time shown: 11.54
